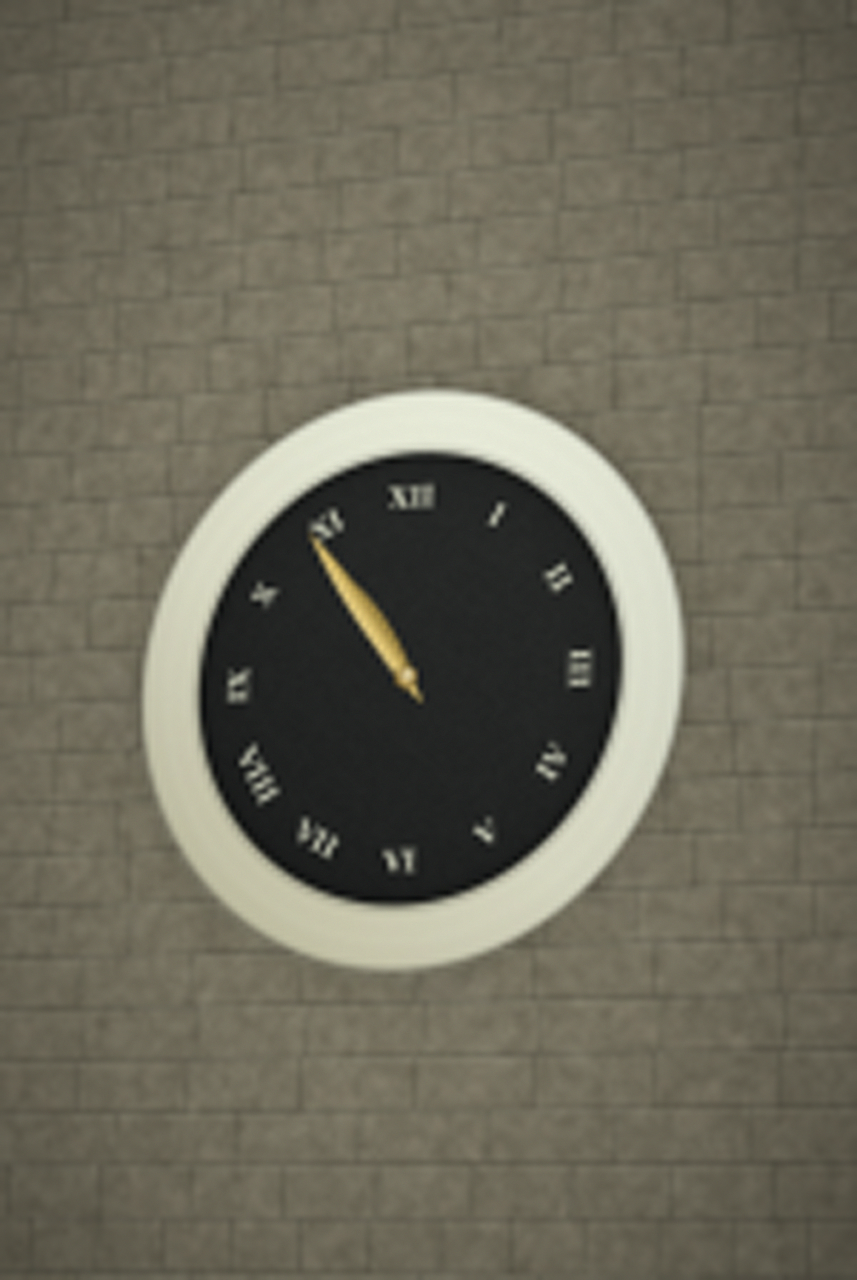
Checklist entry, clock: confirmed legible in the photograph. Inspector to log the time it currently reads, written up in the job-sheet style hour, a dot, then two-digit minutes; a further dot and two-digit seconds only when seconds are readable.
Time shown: 10.54
